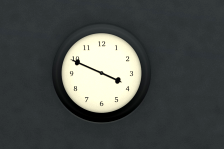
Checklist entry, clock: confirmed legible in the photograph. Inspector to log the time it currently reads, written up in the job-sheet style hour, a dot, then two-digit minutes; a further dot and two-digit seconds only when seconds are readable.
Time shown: 3.49
